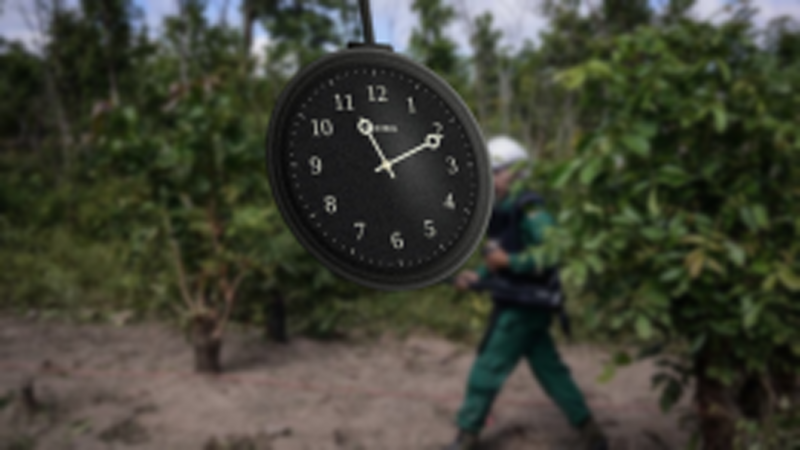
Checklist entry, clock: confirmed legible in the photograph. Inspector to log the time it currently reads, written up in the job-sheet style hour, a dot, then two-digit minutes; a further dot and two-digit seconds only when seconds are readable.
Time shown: 11.11
